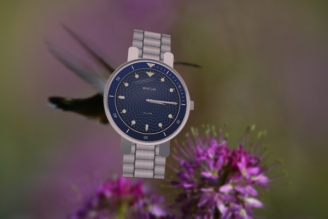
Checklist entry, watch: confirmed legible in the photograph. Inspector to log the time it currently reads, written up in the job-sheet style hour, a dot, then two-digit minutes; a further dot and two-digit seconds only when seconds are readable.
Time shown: 3.15
